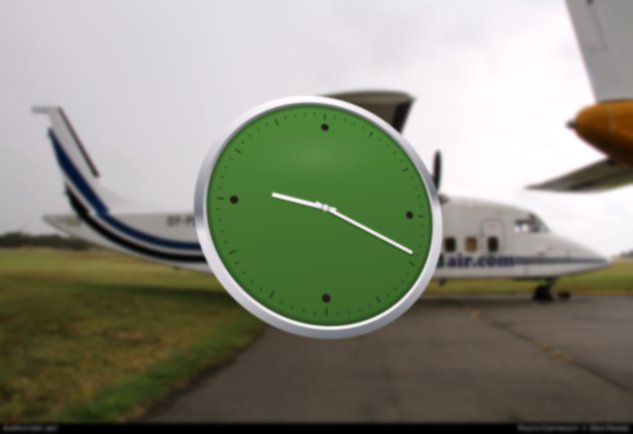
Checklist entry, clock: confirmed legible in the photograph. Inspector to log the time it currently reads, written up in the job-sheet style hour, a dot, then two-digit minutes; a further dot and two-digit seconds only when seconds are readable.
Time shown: 9.19
